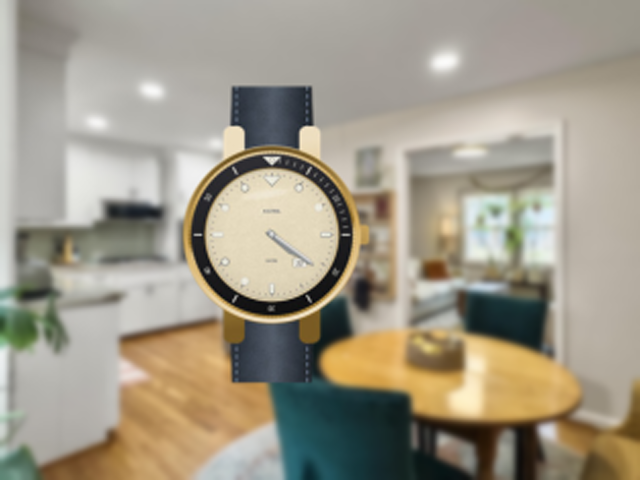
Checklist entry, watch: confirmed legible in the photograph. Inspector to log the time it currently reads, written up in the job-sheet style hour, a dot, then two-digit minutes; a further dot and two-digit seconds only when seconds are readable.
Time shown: 4.21
